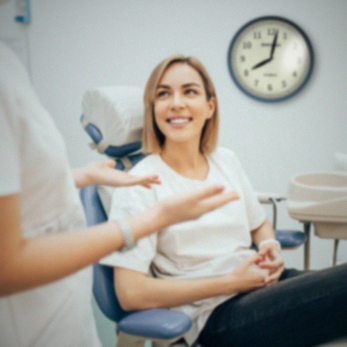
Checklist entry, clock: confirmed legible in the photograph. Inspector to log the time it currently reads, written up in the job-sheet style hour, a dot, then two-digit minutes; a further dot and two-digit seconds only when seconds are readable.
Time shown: 8.02
